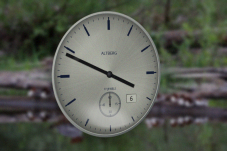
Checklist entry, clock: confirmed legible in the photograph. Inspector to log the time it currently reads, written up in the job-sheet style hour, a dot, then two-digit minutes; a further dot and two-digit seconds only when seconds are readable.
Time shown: 3.49
